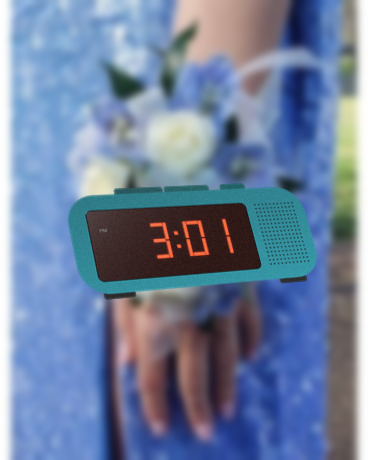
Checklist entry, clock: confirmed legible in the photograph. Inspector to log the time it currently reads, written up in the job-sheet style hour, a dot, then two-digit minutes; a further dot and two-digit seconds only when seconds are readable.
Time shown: 3.01
